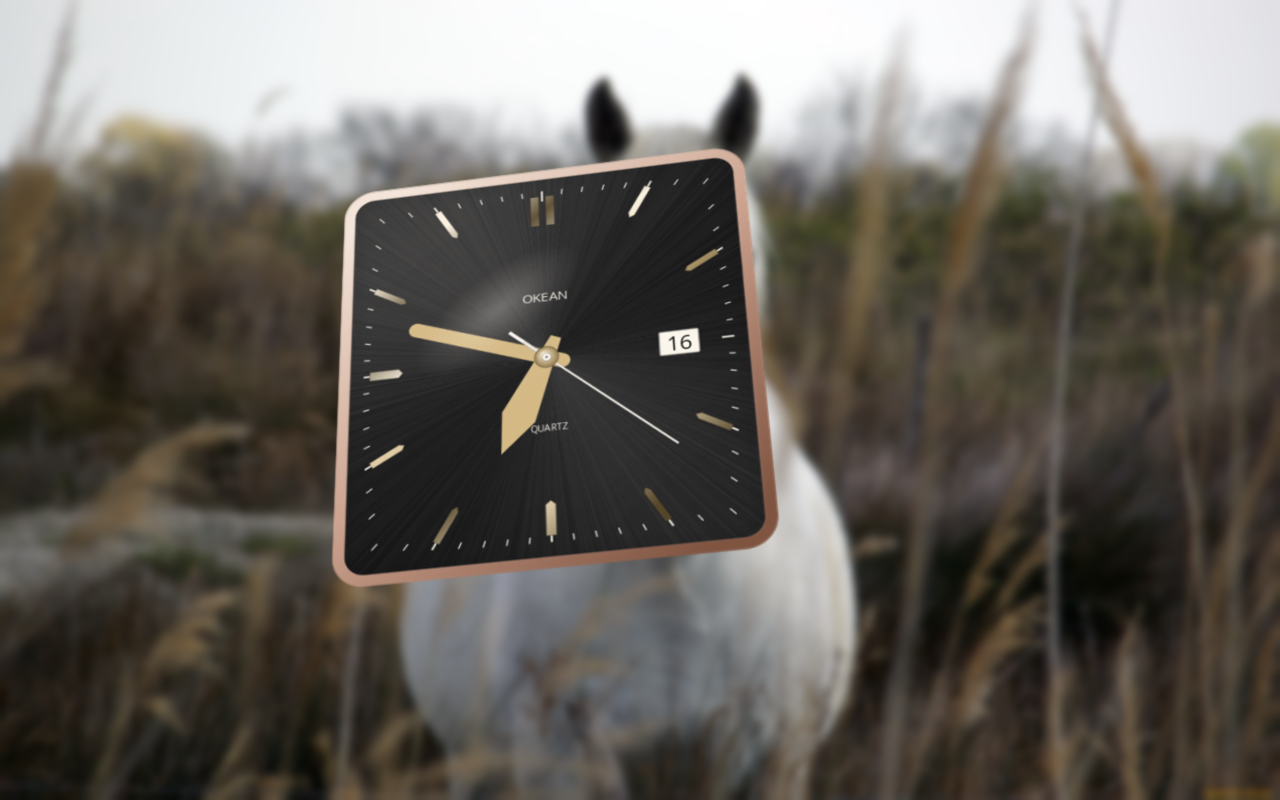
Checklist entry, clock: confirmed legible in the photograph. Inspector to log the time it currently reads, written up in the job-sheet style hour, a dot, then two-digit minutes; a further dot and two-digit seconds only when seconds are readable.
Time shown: 6.48.22
